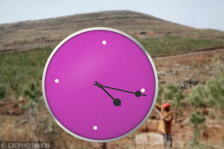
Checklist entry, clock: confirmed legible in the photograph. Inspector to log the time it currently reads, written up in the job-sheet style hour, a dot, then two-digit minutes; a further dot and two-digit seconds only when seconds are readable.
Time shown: 4.16
